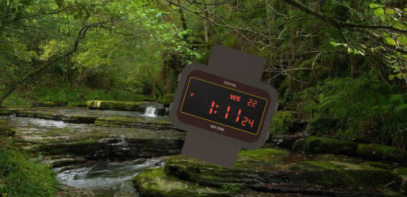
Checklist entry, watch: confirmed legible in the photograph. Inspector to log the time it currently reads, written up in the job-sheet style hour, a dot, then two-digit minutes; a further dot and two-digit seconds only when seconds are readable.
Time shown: 1.11.24
